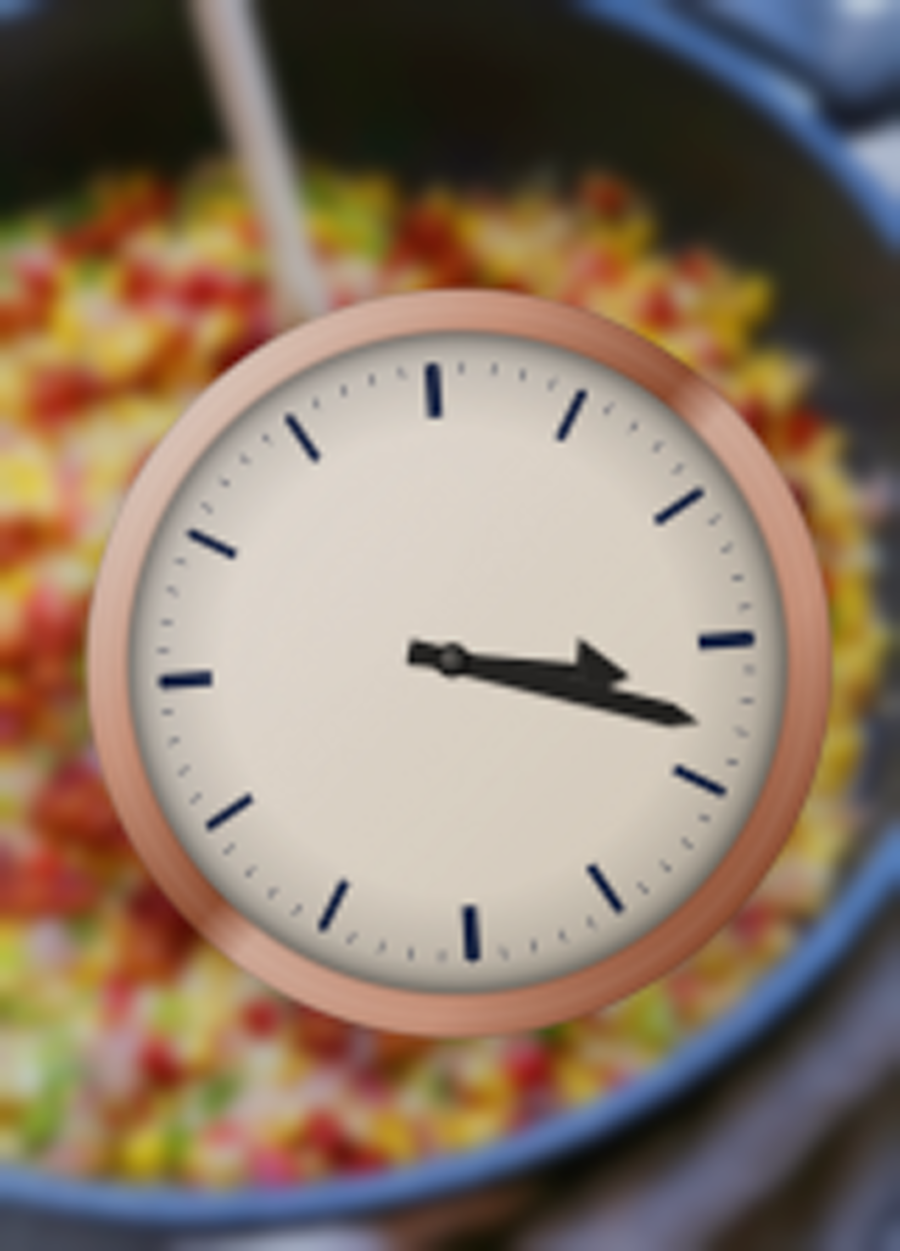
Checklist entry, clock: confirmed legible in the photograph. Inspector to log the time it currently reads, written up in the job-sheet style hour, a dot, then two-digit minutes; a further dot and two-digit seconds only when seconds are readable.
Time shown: 3.18
